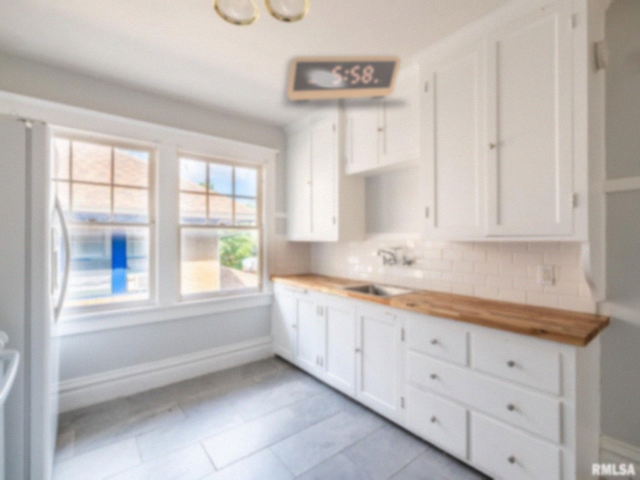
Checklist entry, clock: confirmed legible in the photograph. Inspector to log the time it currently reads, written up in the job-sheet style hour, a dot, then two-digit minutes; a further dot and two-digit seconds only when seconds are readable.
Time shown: 5.58
